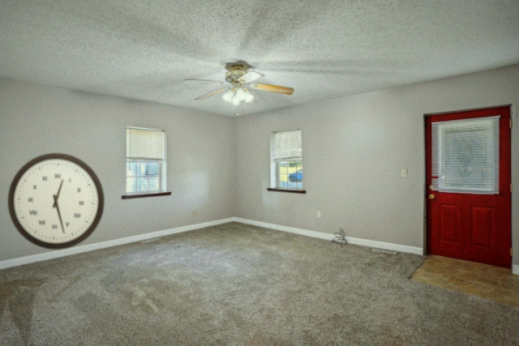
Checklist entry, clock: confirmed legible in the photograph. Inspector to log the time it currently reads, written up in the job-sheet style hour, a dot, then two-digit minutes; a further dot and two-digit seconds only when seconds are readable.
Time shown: 12.27
